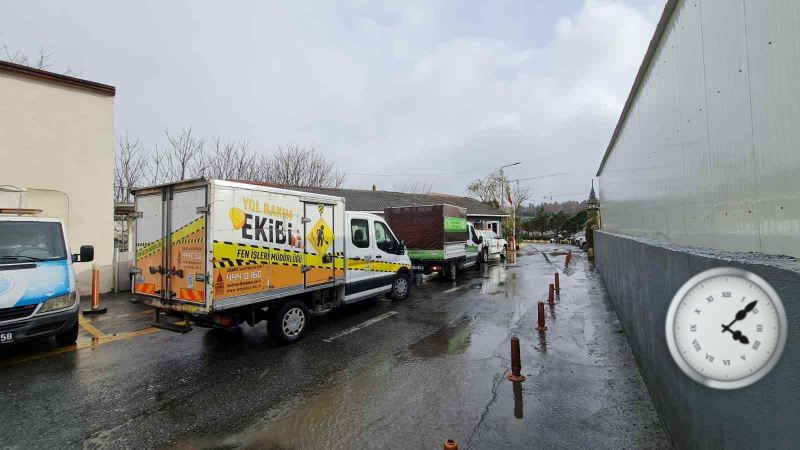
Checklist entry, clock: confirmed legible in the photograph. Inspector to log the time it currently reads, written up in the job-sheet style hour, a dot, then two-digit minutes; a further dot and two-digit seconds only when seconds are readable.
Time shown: 4.08
